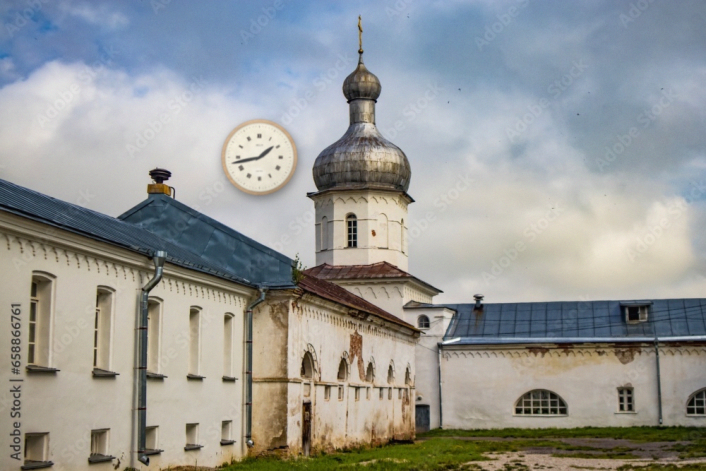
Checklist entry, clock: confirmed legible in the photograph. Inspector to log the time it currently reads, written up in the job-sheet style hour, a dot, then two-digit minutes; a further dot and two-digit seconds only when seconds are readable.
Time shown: 1.43
